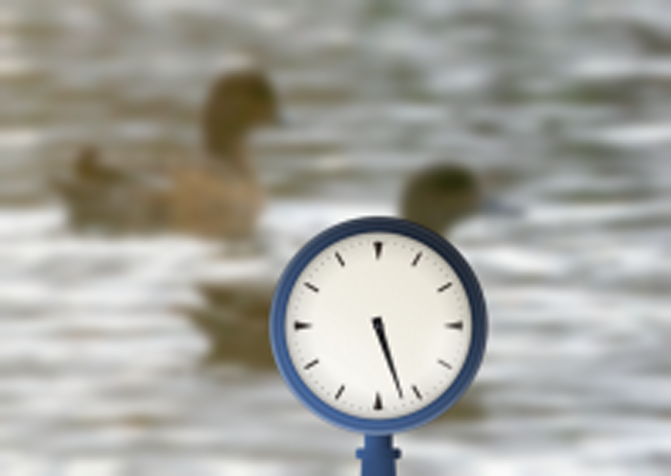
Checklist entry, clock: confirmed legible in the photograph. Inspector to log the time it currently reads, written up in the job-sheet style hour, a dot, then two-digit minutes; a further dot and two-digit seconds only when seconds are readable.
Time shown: 5.27
